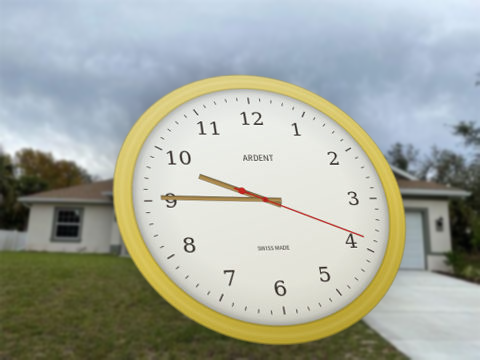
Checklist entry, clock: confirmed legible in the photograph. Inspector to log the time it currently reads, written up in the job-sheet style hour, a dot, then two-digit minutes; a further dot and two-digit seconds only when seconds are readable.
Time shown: 9.45.19
